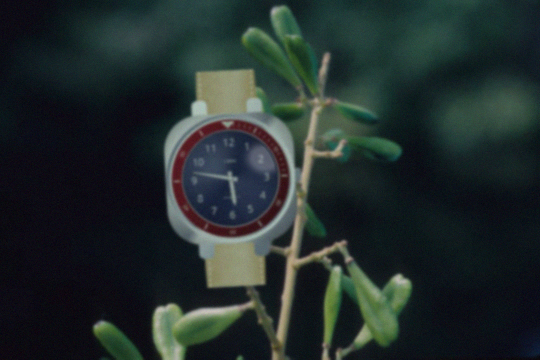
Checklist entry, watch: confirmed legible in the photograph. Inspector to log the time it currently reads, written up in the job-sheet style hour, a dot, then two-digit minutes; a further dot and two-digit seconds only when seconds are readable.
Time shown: 5.47
